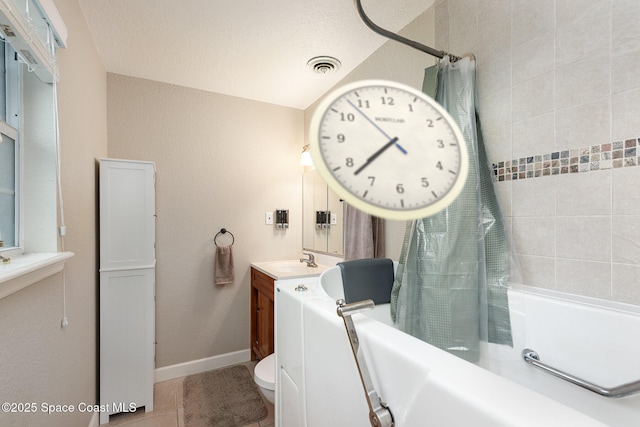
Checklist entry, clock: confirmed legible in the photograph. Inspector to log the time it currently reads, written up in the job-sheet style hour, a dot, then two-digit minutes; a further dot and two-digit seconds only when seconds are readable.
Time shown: 7.37.53
